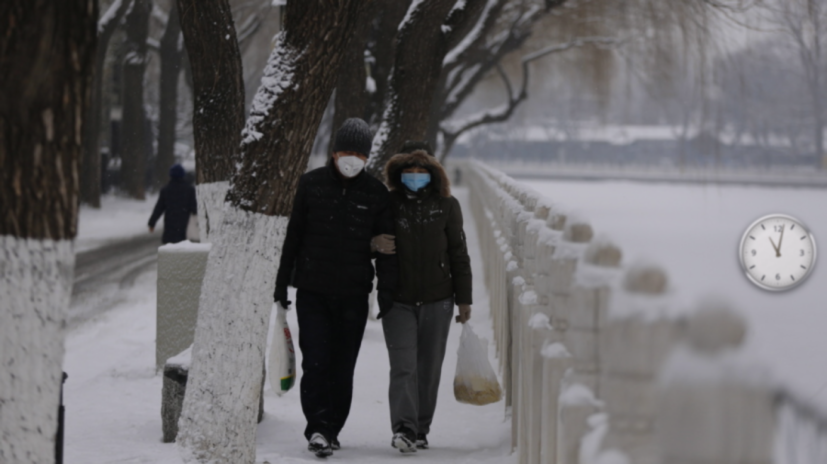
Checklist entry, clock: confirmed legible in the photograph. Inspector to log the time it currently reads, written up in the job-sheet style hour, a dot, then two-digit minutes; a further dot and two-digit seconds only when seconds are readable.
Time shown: 11.02
